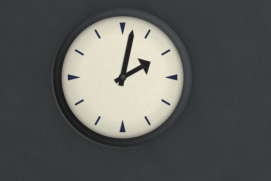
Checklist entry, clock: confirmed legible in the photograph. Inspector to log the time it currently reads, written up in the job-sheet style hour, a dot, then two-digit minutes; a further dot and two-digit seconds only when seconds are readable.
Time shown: 2.02
